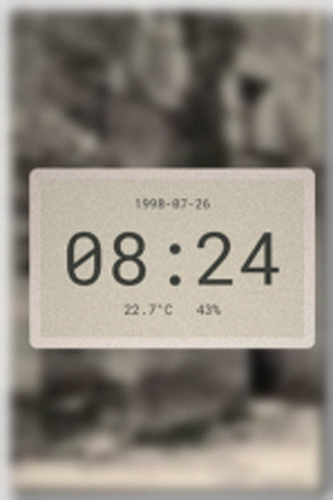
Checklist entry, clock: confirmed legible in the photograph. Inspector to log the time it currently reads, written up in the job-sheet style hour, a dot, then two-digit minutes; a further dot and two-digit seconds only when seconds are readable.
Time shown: 8.24
